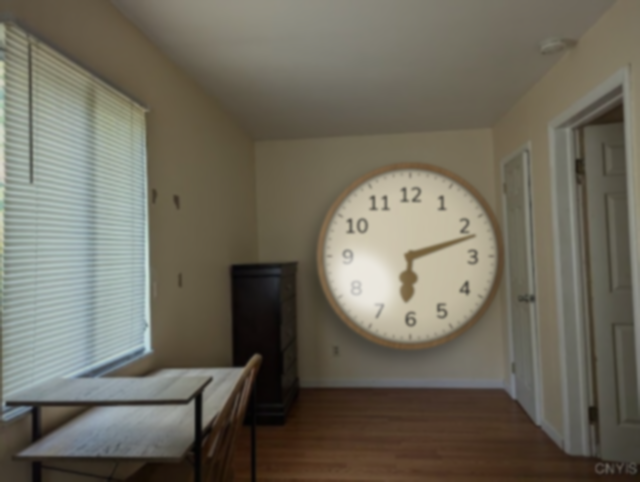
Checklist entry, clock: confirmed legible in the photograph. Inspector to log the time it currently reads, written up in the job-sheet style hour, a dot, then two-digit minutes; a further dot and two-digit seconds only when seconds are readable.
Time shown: 6.12
